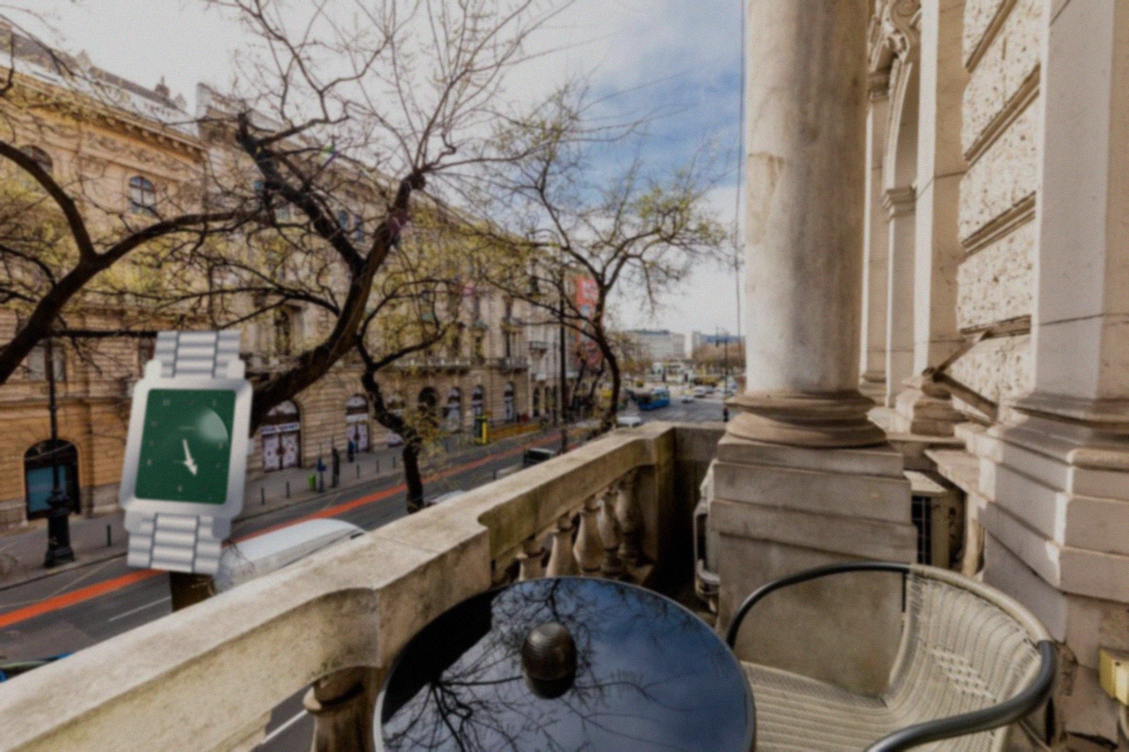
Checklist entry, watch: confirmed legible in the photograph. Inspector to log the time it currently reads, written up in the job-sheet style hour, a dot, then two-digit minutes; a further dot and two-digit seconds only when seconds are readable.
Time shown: 5.26
